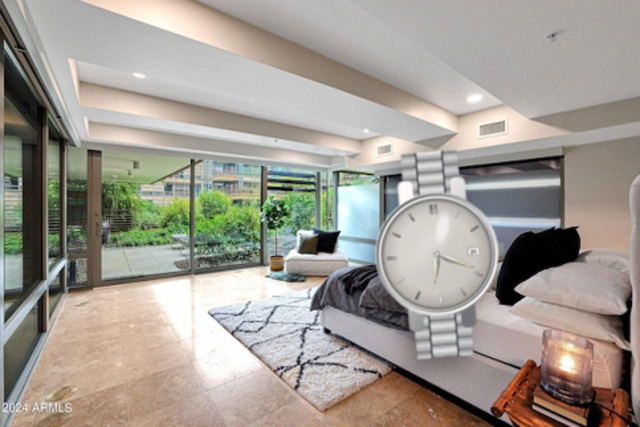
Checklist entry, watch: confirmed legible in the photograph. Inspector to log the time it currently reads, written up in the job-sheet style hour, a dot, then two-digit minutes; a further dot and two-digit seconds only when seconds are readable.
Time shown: 6.19
